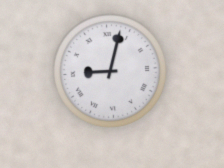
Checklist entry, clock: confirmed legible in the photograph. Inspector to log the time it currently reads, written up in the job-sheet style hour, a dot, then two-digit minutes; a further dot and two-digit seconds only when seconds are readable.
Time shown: 9.03
